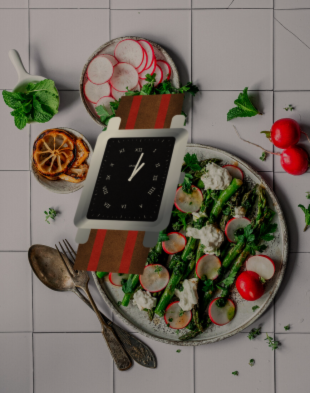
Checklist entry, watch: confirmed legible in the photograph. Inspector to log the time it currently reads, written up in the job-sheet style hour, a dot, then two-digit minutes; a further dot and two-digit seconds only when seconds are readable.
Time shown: 1.02
